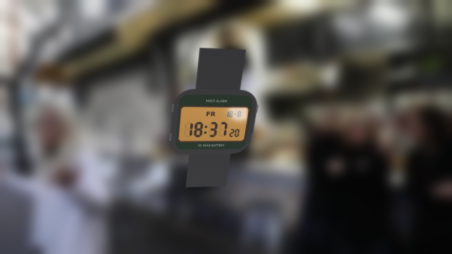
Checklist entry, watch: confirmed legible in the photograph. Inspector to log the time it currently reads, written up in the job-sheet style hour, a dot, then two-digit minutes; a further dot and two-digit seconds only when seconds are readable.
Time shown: 18.37.20
